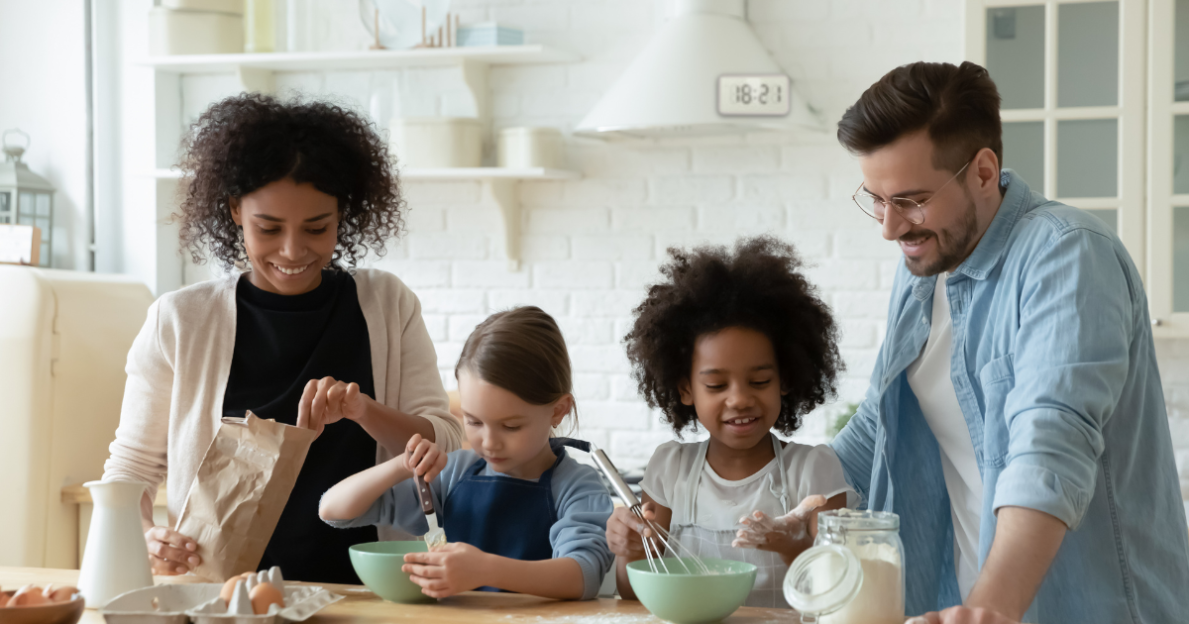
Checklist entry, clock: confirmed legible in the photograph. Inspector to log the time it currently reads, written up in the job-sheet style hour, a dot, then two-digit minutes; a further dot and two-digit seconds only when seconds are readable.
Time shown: 18.21
